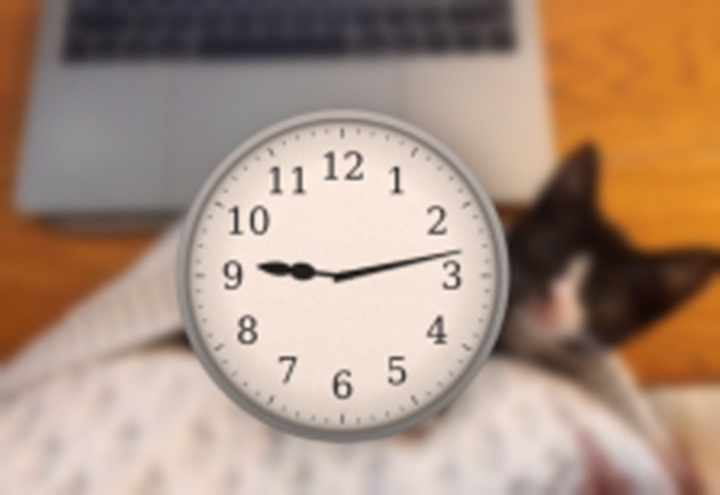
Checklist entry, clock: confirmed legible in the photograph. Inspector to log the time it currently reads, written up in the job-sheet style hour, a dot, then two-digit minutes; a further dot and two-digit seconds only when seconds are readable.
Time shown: 9.13
